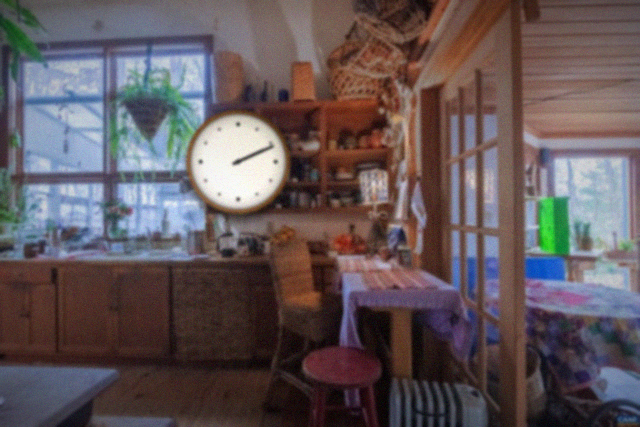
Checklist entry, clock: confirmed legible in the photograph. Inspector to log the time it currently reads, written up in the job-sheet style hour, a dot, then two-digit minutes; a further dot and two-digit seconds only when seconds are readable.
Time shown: 2.11
